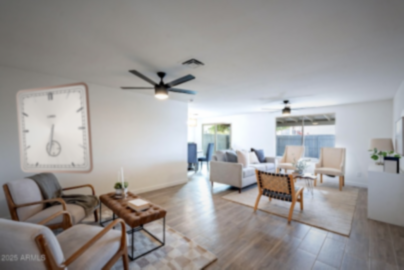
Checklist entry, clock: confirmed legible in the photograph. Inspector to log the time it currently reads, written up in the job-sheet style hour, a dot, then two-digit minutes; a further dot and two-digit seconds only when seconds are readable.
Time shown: 6.32
